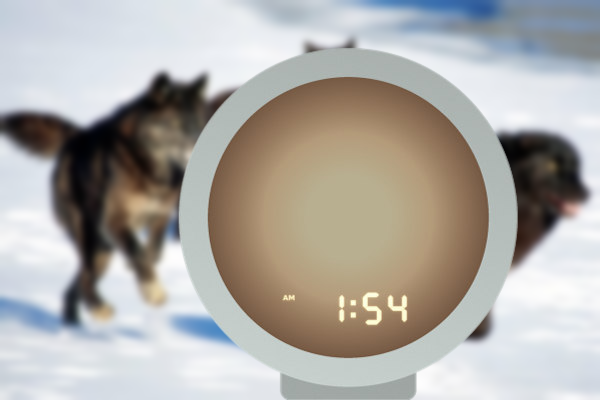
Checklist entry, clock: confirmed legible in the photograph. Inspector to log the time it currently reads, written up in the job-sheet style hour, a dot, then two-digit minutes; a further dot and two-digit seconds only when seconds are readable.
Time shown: 1.54
